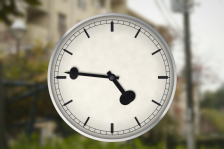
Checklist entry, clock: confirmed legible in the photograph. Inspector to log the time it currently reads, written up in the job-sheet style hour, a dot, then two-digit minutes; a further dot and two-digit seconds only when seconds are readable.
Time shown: 4.46
